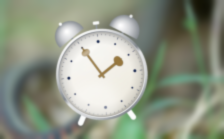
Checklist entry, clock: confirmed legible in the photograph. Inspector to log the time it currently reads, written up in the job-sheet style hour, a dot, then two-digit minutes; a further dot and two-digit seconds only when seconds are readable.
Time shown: 1.55
